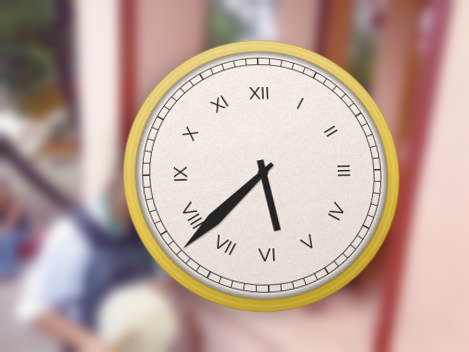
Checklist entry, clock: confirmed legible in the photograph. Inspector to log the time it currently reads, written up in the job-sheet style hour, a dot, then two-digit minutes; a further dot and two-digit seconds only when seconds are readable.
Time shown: 5.38
